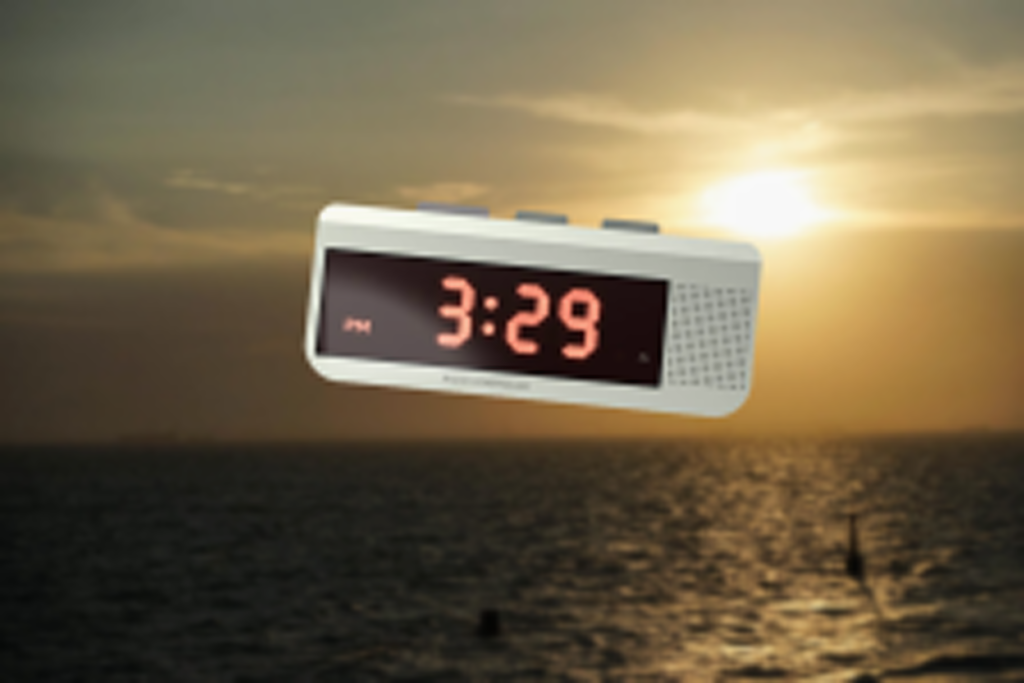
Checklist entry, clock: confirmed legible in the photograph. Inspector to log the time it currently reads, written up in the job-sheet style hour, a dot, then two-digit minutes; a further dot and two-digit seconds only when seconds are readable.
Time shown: 3.29
